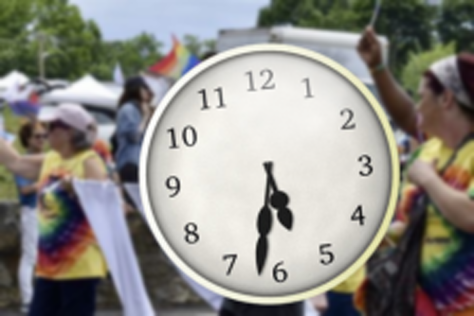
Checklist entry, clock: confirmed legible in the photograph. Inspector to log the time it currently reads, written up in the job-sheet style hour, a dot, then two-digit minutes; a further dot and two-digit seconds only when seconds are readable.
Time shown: 5.32
